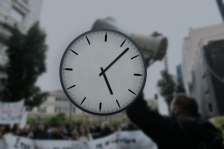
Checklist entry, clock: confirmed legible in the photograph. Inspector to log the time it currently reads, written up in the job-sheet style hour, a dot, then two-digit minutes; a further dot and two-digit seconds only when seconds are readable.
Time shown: 5.07
